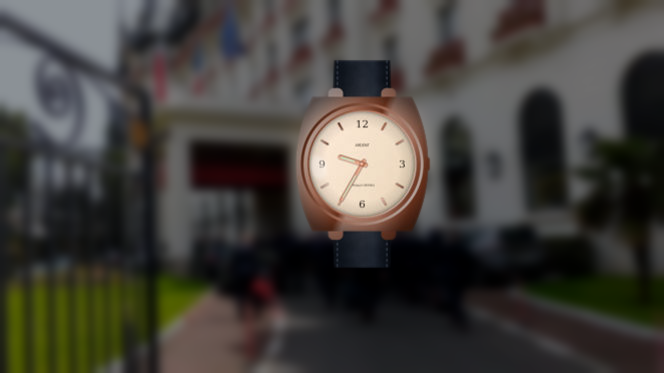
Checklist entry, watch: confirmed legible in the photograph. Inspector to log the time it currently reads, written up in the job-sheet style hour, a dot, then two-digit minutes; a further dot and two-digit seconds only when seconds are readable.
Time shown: 9.35
